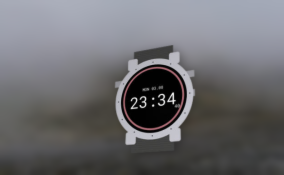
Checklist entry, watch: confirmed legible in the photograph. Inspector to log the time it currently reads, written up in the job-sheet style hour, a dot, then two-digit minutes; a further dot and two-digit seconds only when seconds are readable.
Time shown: 23.34
